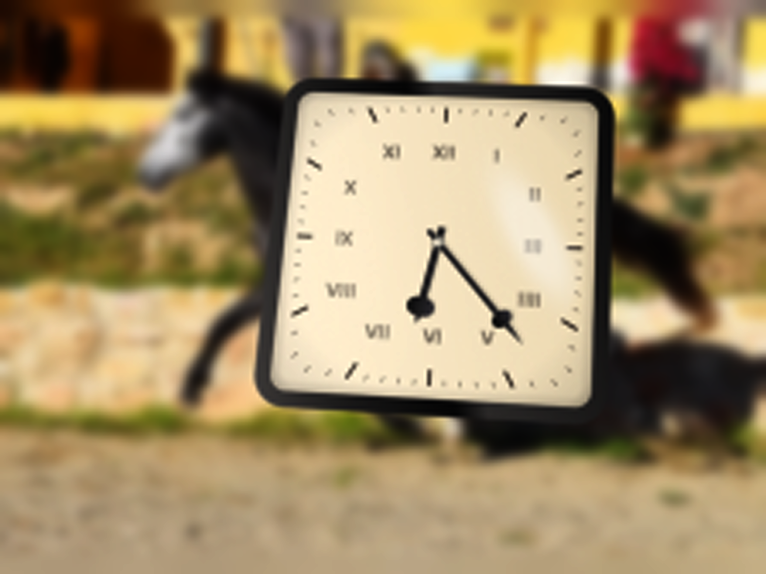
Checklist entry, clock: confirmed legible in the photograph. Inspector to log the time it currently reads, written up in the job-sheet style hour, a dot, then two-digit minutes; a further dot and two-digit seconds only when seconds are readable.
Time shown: 6.23
